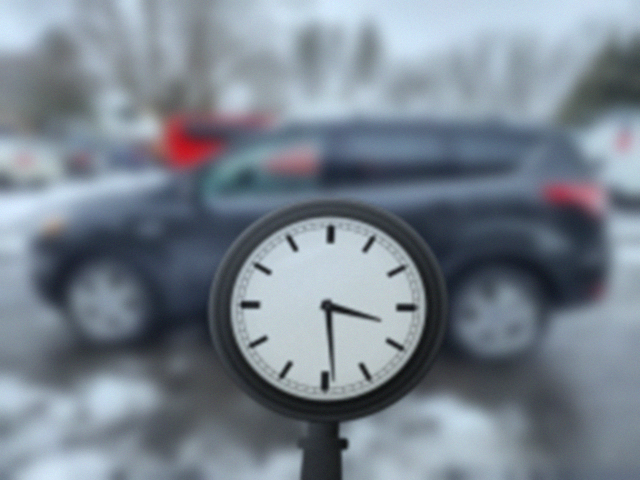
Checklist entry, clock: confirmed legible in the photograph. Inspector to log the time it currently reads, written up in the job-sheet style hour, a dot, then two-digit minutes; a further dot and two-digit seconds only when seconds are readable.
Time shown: 3.29
